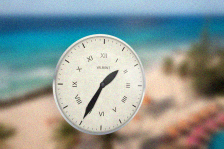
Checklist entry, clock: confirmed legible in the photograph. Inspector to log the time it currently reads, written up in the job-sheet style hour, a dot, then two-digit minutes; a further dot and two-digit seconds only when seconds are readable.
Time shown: 1.35
